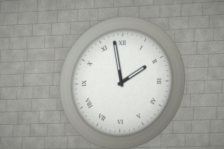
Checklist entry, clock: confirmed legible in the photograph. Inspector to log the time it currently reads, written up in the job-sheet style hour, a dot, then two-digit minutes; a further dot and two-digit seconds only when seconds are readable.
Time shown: 1.58
